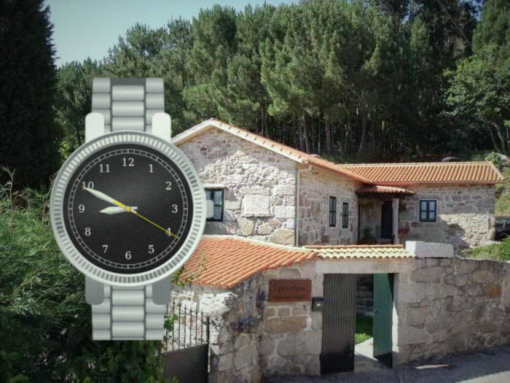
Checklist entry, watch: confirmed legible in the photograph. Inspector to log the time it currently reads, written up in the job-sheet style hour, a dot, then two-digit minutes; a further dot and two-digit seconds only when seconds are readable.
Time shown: 8.49.20
